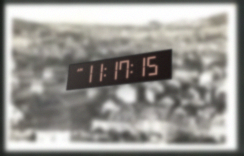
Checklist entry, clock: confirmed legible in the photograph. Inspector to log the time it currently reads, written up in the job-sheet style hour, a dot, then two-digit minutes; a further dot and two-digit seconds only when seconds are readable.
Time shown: 11.17.15
